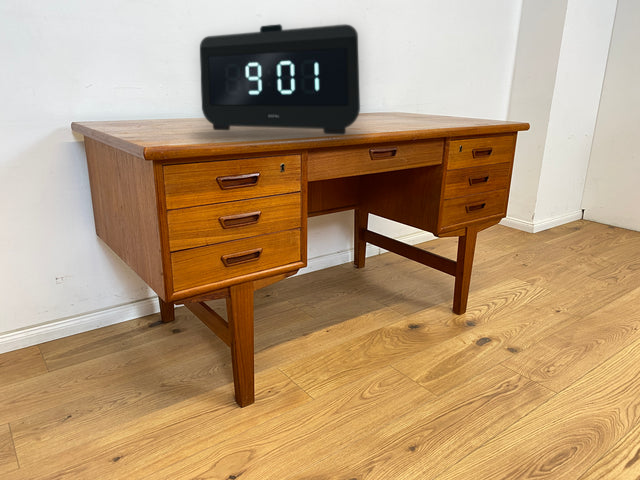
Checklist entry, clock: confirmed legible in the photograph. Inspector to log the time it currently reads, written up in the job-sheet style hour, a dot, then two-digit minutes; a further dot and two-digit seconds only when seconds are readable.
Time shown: 9.01
